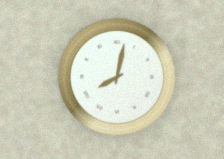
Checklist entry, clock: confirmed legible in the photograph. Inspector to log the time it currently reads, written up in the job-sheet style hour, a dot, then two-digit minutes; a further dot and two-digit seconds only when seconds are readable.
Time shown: 8.02
